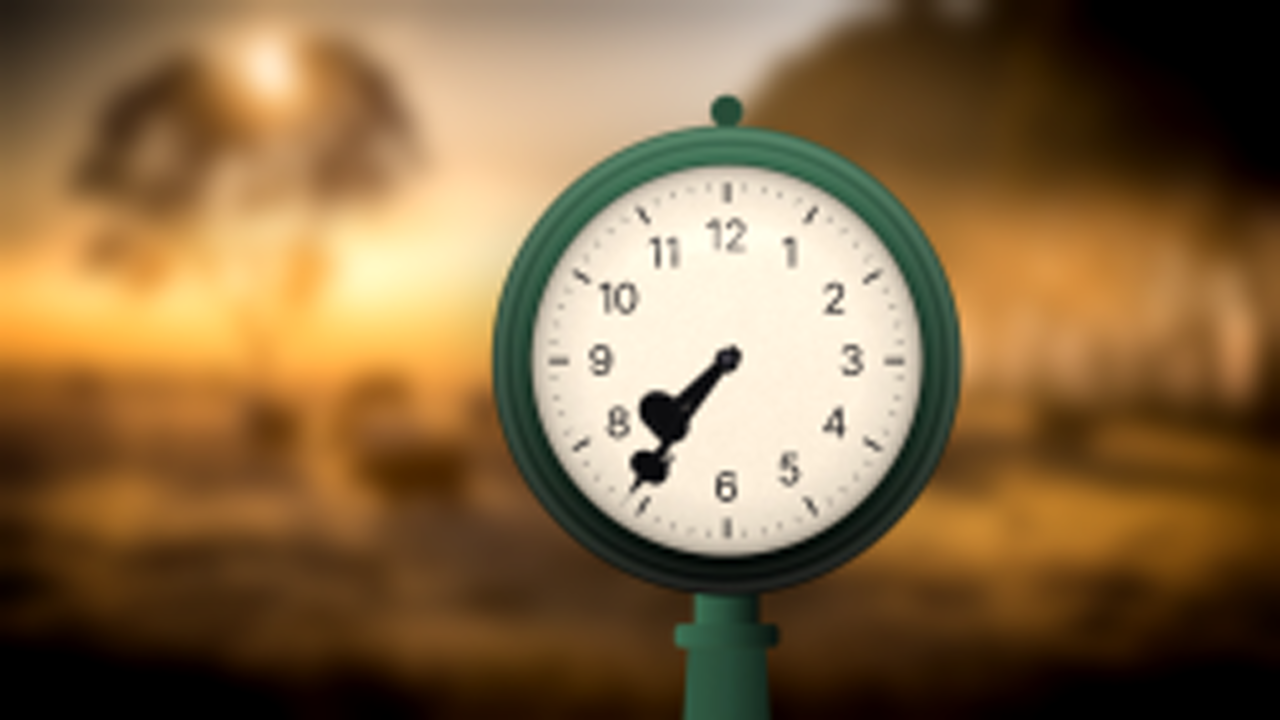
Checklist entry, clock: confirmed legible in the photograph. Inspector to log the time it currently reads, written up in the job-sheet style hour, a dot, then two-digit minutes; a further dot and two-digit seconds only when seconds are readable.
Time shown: 7.36
